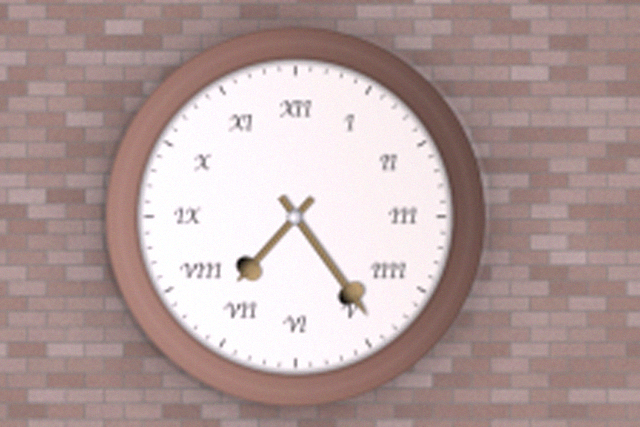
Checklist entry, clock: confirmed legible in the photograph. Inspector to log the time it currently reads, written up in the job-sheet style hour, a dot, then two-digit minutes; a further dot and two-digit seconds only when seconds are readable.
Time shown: 7.24
